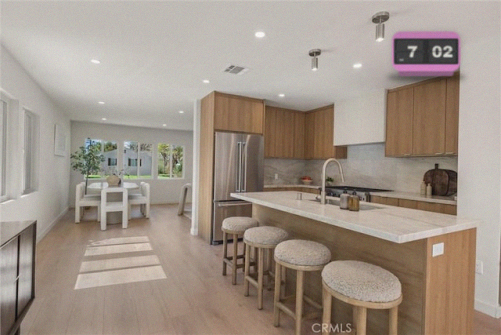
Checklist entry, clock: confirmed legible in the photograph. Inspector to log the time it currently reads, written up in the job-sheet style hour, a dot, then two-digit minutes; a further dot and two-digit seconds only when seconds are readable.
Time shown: 7.02
